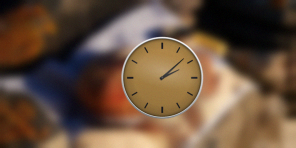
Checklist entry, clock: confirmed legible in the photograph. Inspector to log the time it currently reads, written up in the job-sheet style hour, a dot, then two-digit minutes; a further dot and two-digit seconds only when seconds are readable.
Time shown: 2.08
